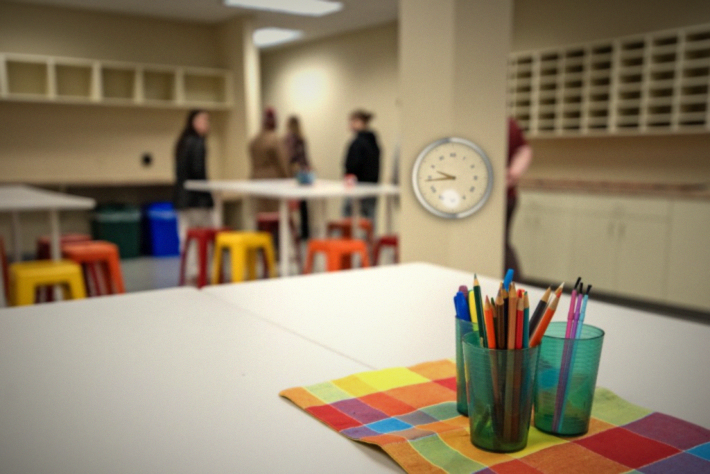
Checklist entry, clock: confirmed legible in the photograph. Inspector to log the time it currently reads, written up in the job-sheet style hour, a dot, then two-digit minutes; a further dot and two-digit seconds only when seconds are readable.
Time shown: 9.44
